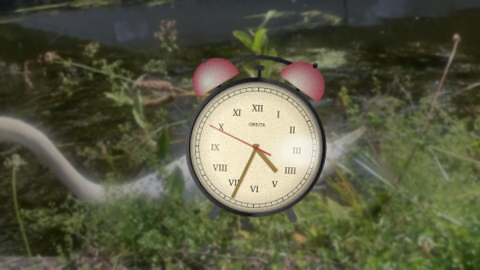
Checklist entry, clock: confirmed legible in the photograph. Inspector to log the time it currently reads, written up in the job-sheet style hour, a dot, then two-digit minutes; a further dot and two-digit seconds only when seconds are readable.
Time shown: 4.33.49
